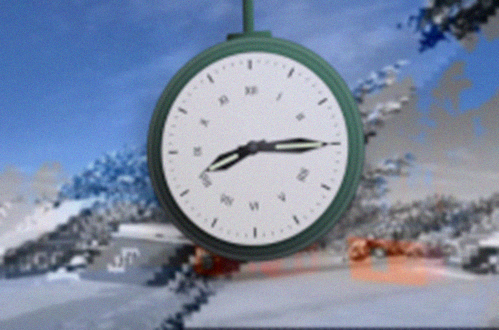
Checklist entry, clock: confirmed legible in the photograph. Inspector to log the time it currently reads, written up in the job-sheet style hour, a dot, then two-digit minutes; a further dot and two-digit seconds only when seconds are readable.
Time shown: 8.15
